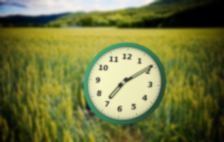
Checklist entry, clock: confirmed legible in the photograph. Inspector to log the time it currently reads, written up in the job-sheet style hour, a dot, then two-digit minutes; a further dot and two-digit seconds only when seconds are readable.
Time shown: 7.09
